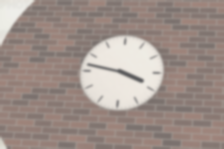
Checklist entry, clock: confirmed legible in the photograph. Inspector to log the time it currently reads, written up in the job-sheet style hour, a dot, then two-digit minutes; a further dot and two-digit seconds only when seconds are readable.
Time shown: 3.47
